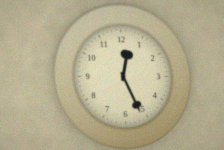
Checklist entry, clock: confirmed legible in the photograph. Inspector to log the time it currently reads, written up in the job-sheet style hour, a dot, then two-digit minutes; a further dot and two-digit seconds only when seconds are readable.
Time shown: 12.26
